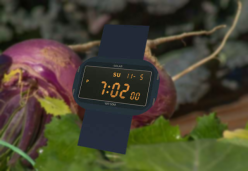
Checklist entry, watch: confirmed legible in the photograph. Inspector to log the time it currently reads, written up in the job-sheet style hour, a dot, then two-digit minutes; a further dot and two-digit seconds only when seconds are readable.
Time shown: 7.02.00
